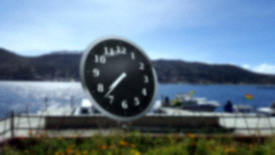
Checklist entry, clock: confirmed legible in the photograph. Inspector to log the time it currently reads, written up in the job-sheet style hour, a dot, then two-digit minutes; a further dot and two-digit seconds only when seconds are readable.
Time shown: 7.37
